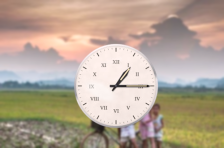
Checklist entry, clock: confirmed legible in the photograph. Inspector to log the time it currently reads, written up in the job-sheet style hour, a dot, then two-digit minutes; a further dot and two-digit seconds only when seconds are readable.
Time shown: 1.15
